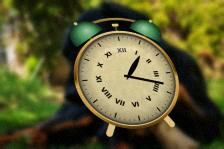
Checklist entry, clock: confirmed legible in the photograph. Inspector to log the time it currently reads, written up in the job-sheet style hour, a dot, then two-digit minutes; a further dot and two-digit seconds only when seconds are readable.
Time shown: 1.18
